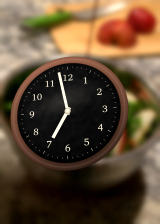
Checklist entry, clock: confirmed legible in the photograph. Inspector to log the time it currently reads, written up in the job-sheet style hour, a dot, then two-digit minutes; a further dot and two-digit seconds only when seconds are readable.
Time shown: 6.58
